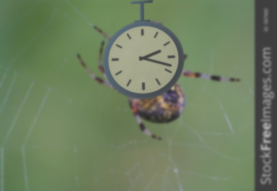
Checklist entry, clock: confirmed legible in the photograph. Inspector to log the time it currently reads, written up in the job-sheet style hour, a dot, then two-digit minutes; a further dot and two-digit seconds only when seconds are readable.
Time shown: 2.18
